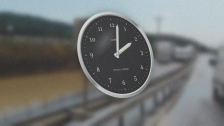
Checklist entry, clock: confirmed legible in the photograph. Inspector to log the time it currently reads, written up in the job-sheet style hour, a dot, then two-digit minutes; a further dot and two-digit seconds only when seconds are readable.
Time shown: 2.02
